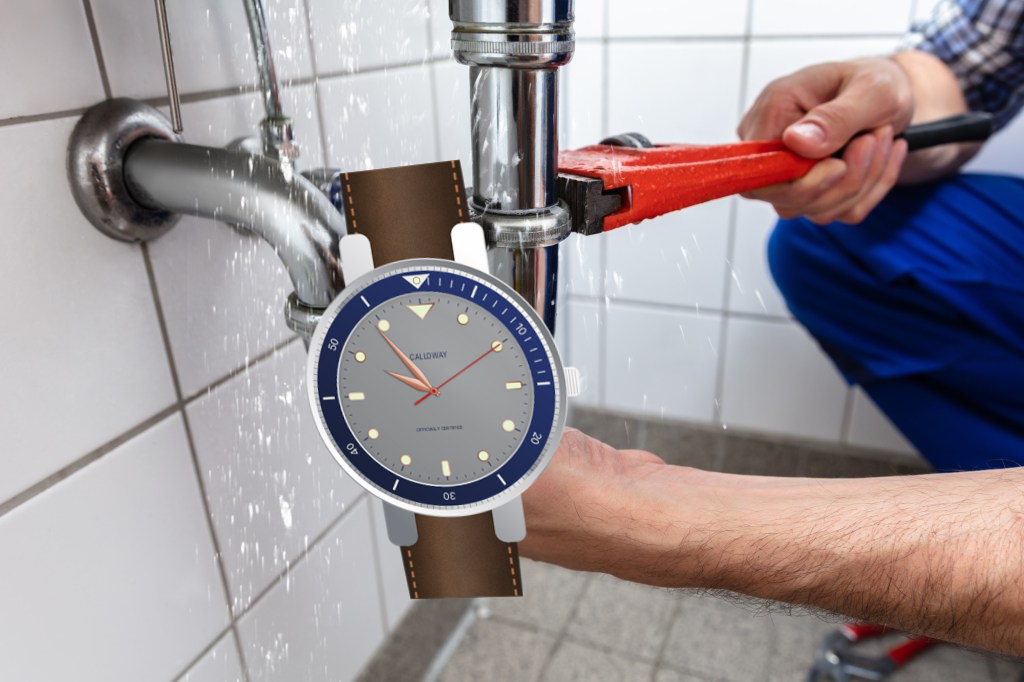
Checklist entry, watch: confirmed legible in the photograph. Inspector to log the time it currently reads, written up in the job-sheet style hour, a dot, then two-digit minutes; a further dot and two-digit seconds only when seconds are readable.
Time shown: 9.54.10
